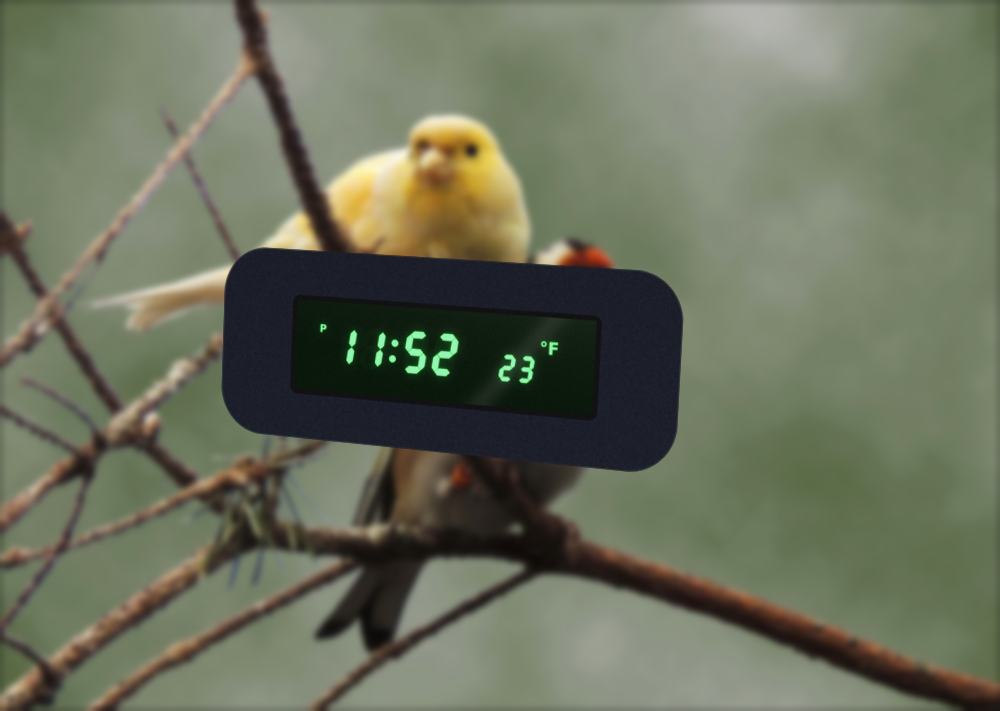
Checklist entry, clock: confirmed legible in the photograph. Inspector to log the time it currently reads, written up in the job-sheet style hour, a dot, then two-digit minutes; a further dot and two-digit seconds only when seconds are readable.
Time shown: 11.52
